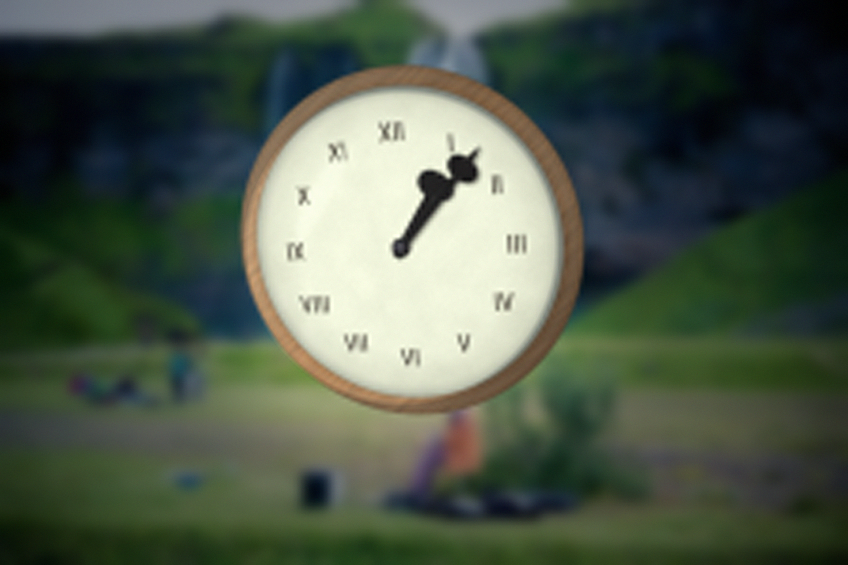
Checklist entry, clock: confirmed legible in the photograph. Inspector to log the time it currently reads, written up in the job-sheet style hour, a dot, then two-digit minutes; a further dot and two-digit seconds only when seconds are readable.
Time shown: 1.07
